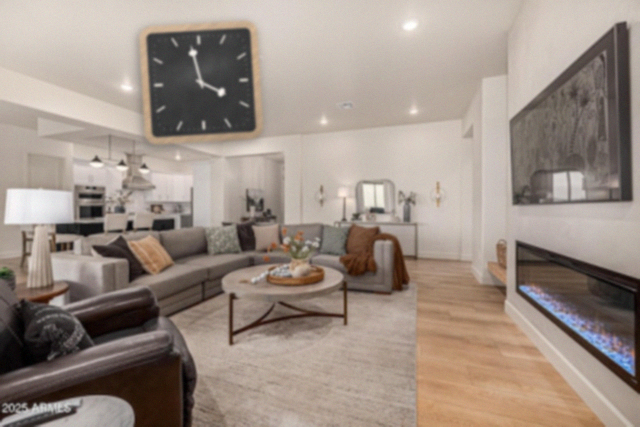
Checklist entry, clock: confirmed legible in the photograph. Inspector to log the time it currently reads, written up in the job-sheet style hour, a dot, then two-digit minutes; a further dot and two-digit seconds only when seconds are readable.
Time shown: 3.58
